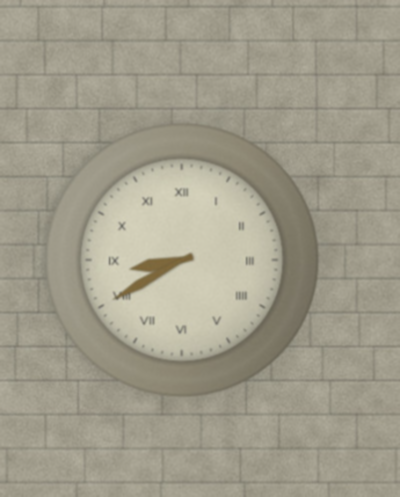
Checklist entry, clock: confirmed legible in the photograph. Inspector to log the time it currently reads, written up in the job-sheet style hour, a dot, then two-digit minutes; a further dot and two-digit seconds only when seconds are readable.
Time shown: 8.40
